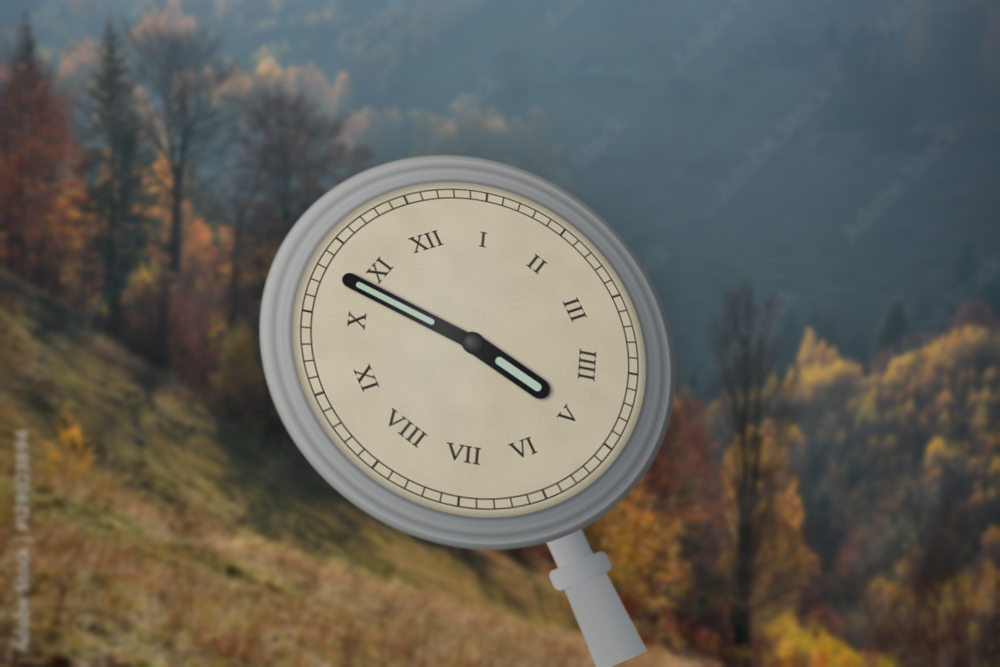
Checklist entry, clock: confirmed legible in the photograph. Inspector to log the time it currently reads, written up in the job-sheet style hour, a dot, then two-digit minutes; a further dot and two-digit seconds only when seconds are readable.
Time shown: 4.53
